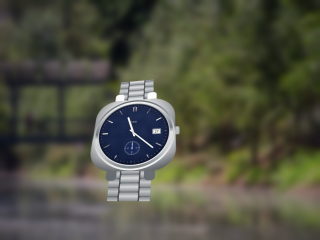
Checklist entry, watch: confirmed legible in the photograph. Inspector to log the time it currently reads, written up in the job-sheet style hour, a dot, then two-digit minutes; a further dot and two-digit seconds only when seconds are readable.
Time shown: 11.22
